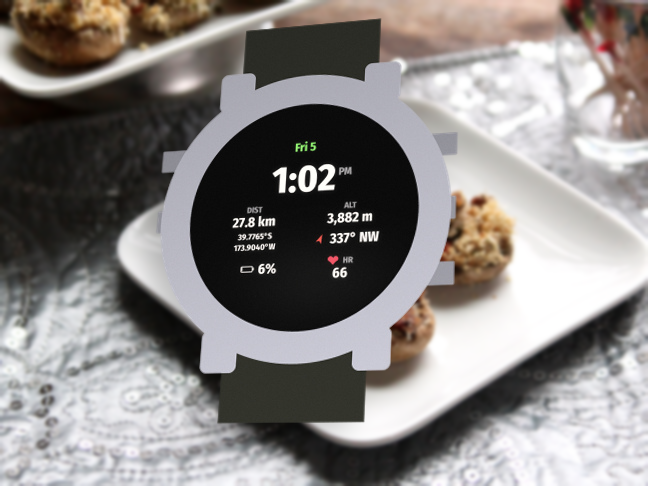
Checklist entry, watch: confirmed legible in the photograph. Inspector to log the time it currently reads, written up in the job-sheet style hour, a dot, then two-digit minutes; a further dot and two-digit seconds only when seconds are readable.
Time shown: 1.02
